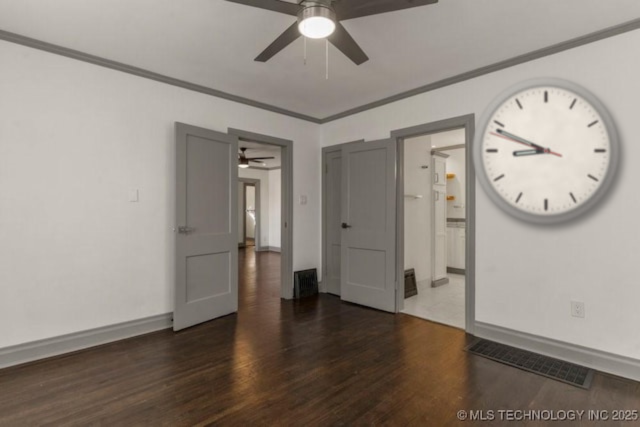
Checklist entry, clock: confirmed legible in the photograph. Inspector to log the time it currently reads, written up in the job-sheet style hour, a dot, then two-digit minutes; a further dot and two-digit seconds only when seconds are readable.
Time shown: 8.48.48
